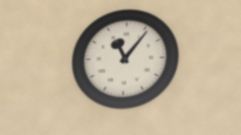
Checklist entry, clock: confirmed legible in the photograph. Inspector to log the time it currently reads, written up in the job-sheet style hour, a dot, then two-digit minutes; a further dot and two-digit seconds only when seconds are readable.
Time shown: 11.06
